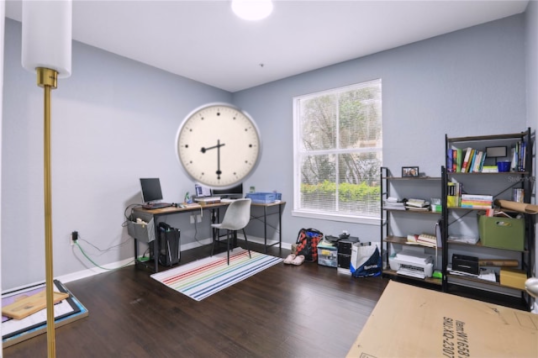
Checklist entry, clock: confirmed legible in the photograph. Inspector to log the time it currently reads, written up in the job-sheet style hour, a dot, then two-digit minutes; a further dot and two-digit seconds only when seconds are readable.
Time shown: 8.30
